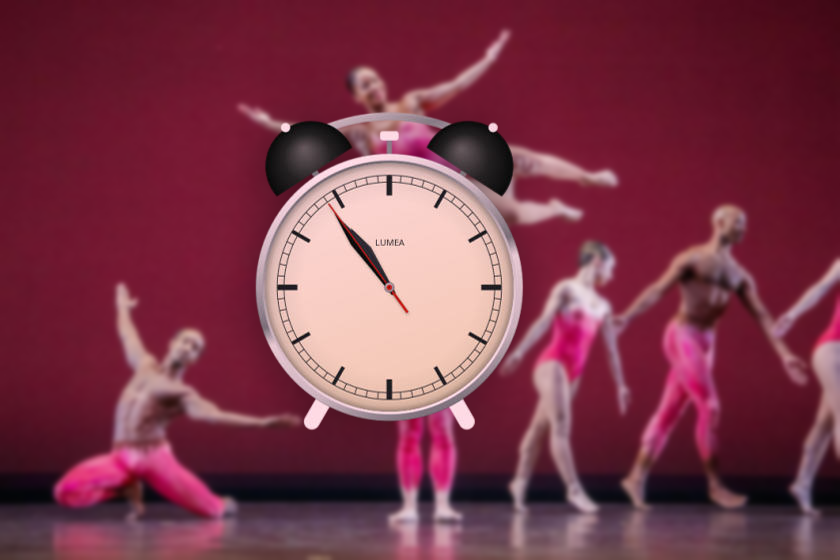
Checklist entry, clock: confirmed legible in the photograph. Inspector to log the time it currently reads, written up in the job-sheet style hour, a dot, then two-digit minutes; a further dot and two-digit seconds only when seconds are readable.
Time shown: 10.53.54
